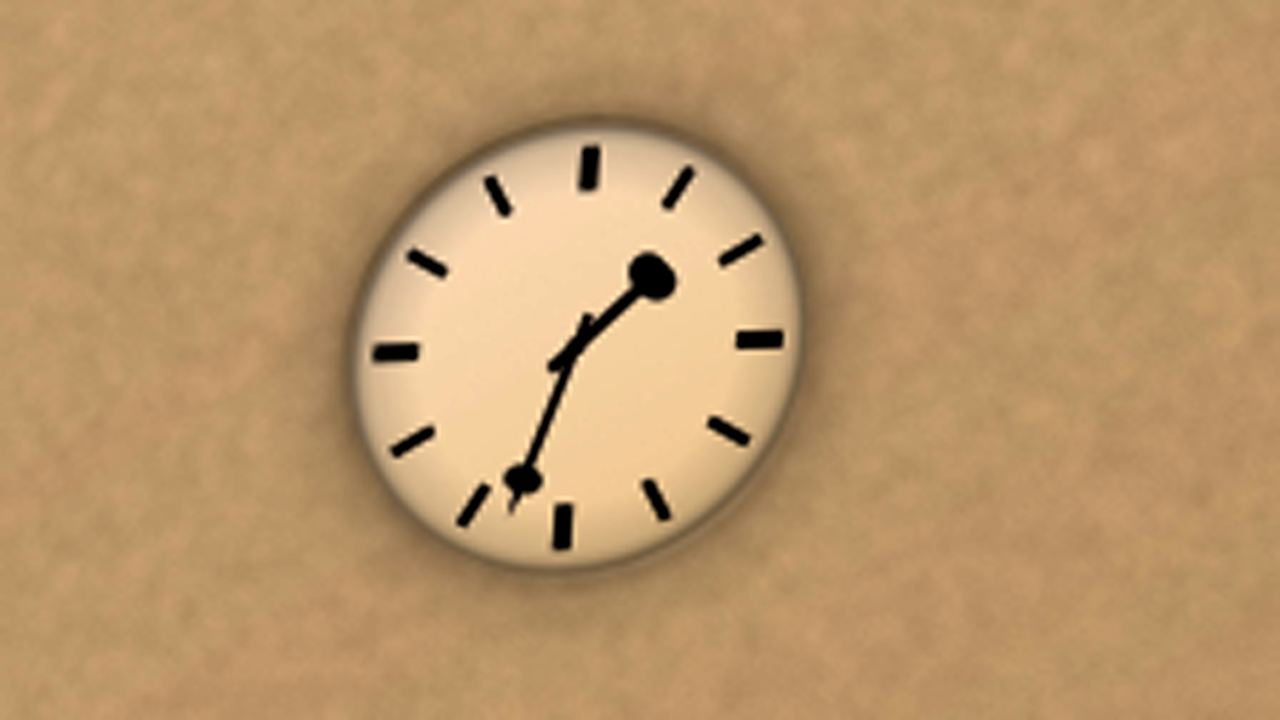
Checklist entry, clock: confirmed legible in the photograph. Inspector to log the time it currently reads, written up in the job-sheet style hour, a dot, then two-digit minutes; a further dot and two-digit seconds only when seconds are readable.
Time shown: 1.33
